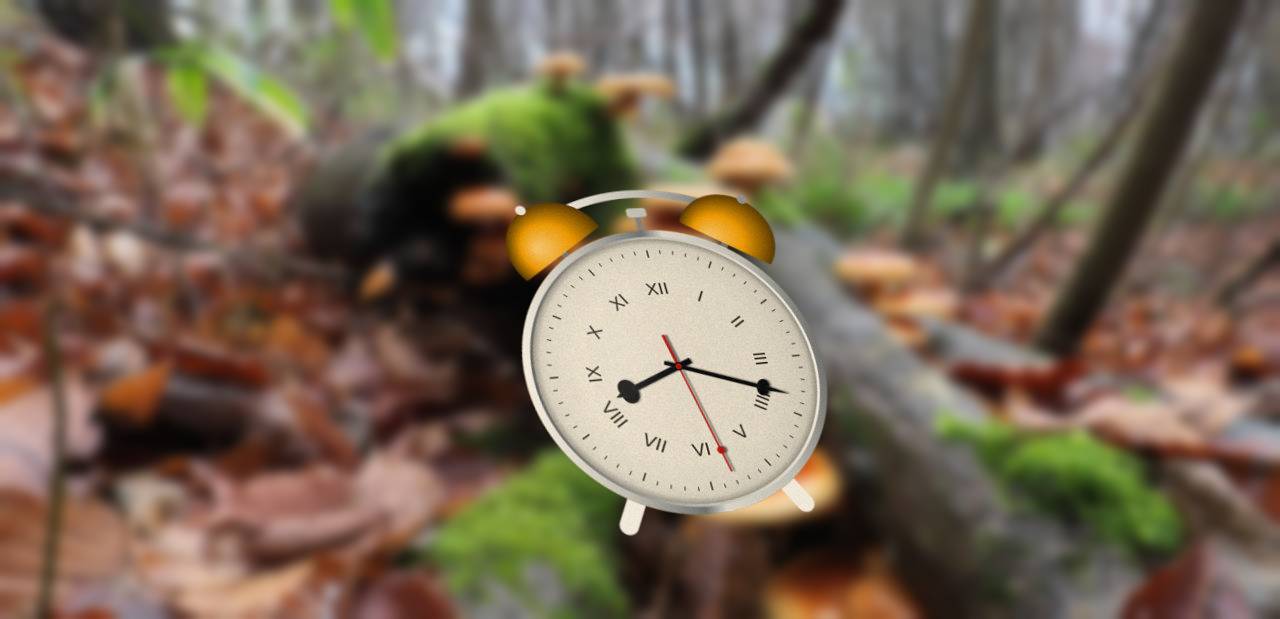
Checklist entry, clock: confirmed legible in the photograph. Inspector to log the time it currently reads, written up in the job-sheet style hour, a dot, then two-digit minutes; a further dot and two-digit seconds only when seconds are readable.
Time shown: 8.18.28
